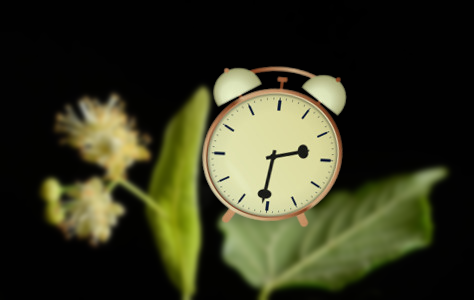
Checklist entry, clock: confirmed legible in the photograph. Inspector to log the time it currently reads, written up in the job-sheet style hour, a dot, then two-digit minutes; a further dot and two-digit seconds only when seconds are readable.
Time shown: 2.31
